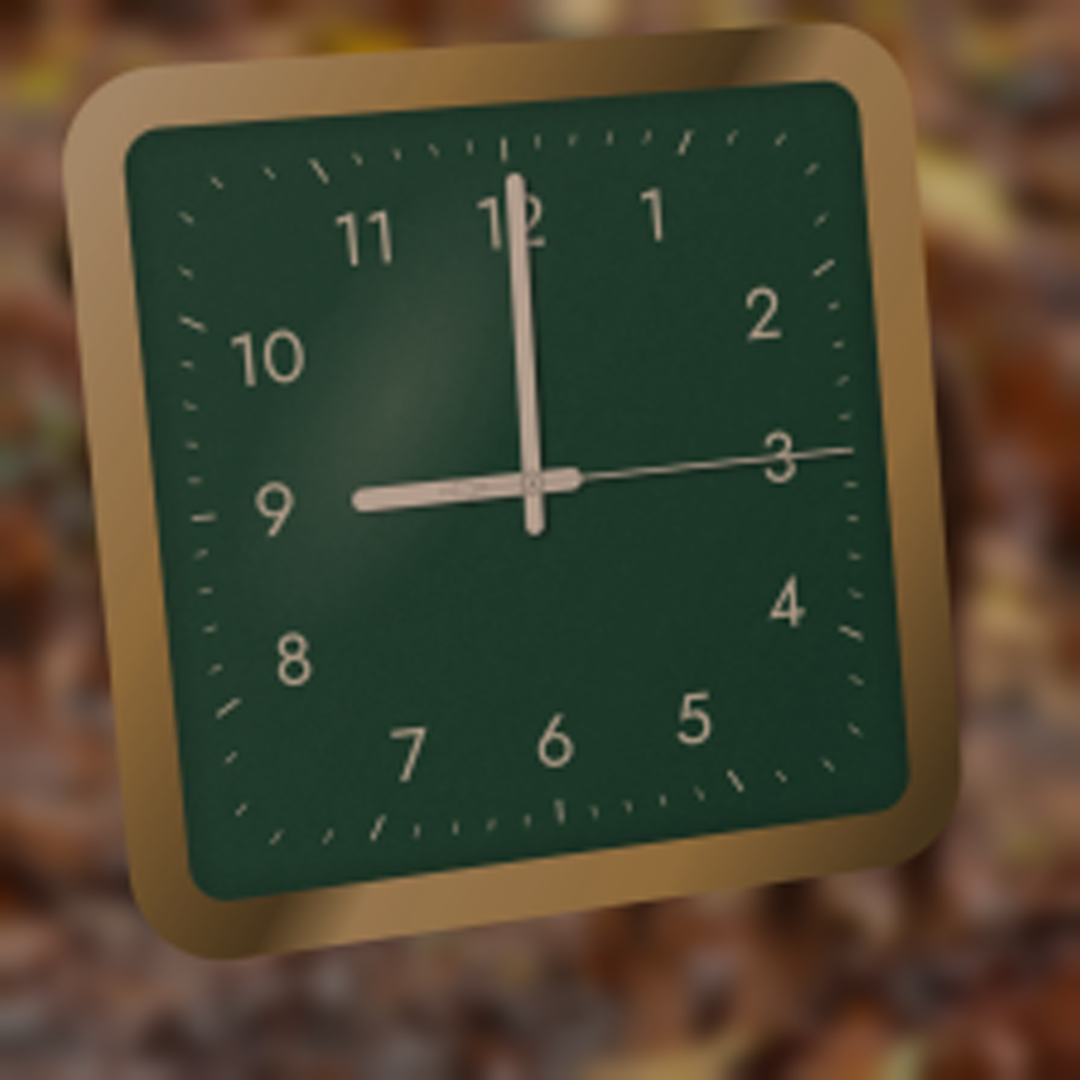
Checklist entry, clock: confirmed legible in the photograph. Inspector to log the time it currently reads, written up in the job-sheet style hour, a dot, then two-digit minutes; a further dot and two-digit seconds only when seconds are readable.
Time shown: 9.00.15
